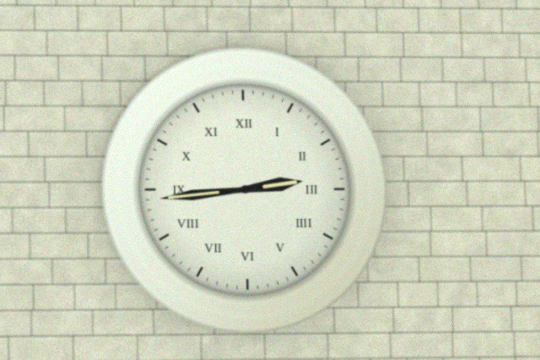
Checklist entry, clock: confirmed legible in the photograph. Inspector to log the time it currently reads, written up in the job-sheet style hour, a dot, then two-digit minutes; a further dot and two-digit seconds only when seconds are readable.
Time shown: 2.44
